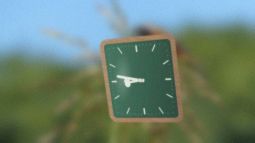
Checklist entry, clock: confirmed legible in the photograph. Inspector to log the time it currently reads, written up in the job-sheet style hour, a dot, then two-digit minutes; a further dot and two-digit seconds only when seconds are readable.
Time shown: 8.47
